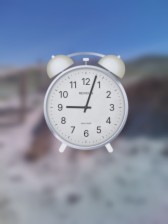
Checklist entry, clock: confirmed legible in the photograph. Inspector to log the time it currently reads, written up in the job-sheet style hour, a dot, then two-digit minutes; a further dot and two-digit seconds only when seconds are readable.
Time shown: 9.03
